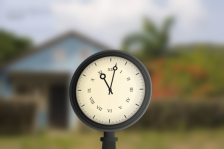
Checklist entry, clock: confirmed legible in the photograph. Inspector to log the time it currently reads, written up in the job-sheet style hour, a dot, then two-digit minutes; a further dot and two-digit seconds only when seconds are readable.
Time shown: 11.02
